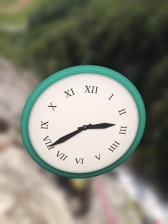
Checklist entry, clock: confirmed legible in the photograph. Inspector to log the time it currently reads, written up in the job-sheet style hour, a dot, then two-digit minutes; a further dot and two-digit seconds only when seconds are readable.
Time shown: 2.39
